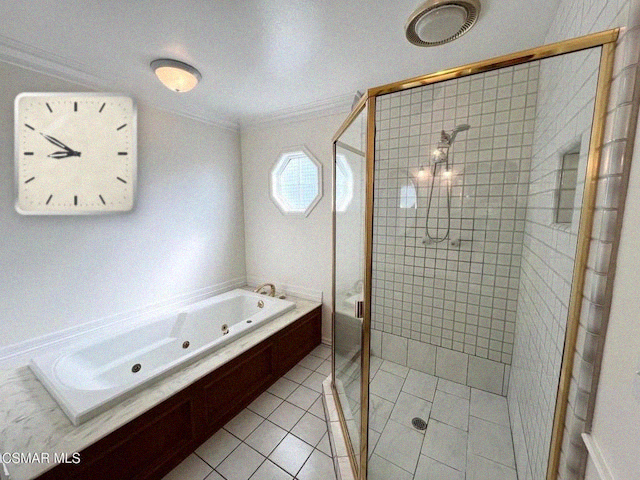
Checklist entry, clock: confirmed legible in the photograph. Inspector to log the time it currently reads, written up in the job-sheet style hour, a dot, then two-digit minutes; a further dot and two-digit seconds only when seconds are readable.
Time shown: 8.50
